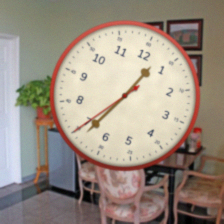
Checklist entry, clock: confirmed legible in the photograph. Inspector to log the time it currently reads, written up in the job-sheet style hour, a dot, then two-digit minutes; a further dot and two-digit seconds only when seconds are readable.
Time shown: 12.33.35
